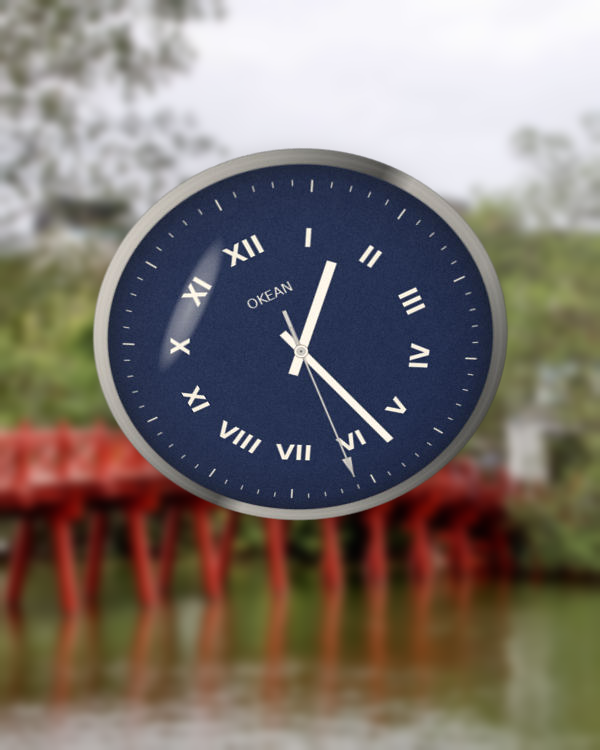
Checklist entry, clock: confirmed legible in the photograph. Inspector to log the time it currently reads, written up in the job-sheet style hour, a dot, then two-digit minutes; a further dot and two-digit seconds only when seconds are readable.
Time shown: 1.27.31
